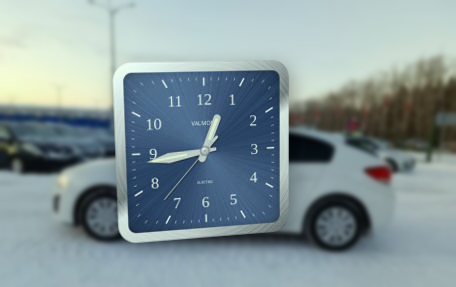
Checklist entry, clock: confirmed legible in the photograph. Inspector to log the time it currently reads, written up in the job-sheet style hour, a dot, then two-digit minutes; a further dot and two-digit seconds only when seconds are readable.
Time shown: 12.43.37
